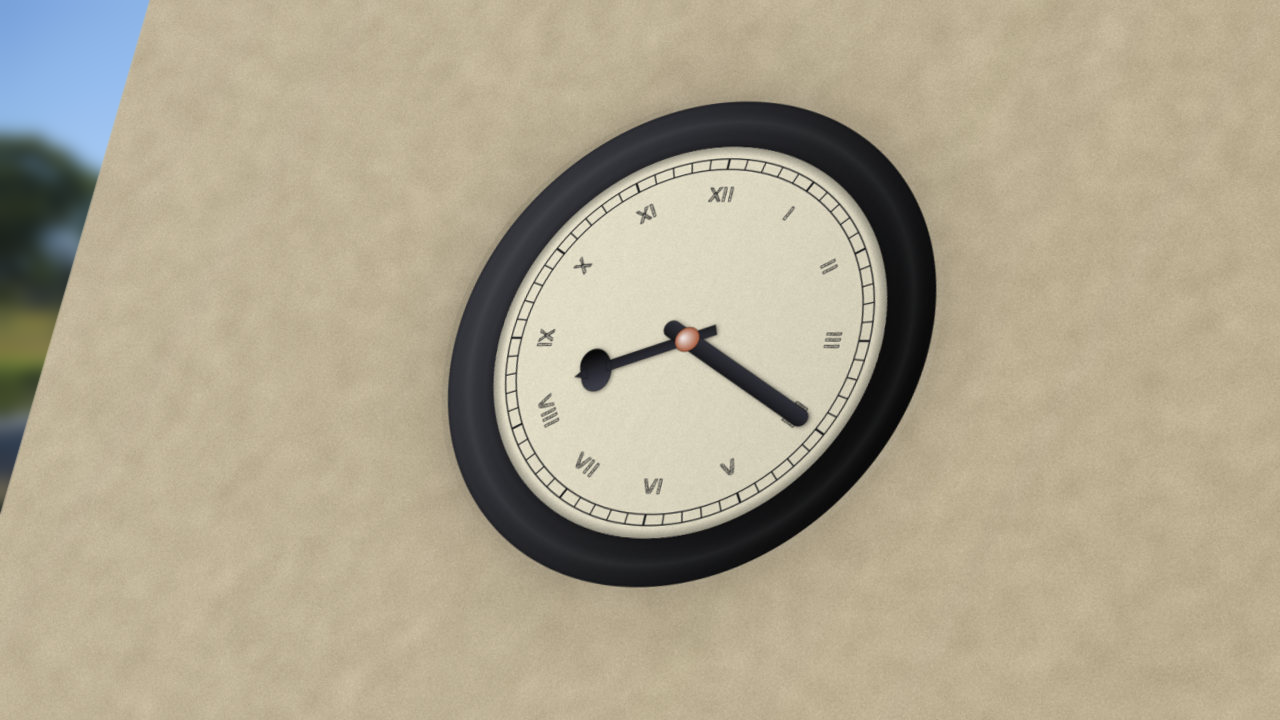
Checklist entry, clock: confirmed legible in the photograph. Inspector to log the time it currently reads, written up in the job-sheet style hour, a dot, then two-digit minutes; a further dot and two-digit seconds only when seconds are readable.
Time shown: 8.20
